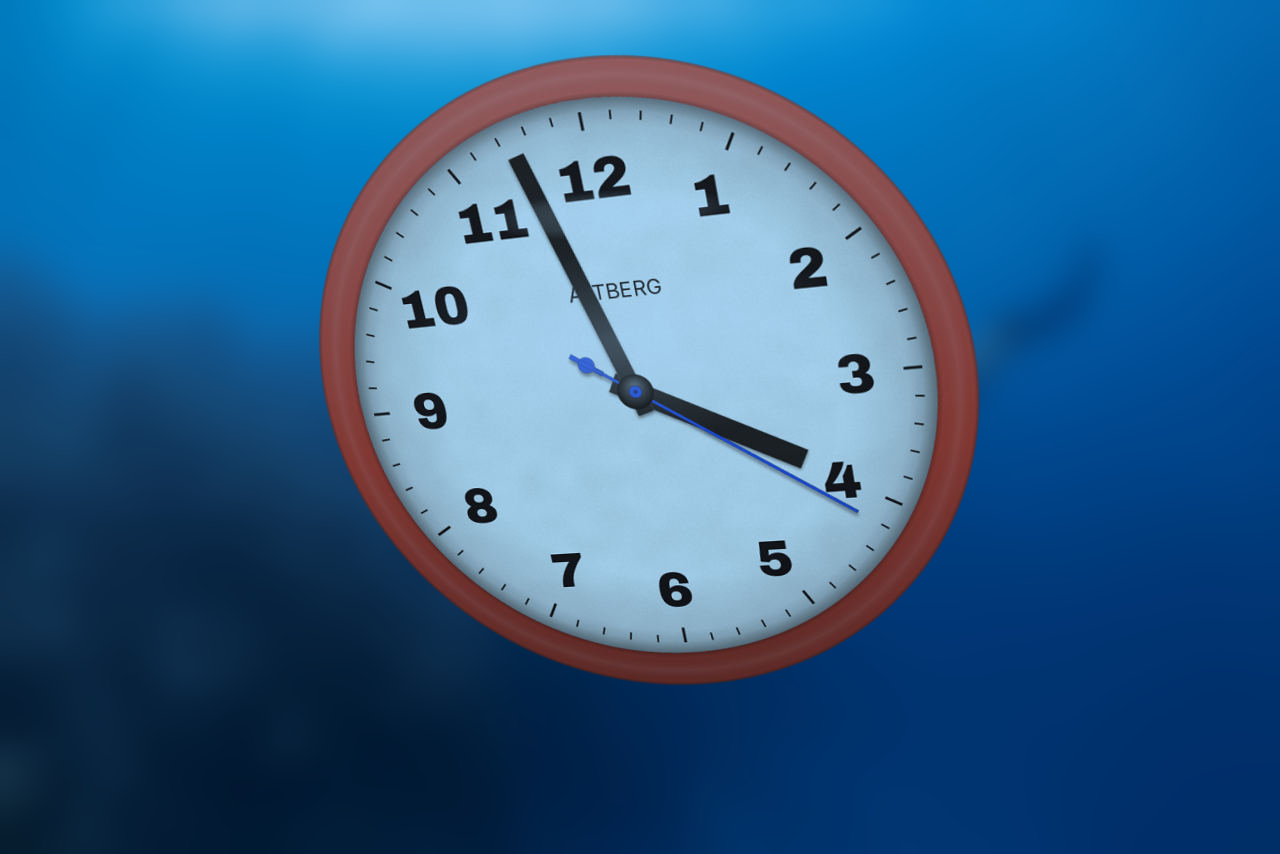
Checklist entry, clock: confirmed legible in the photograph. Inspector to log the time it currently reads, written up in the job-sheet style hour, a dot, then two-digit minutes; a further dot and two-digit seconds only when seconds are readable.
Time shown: 3.57.21
